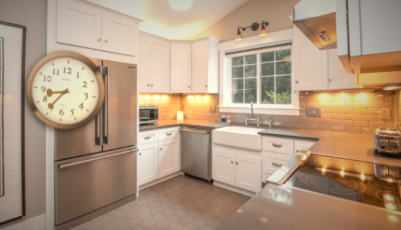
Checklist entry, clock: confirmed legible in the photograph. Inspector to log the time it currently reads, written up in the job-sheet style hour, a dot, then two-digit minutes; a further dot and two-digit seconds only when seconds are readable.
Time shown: 8.36
